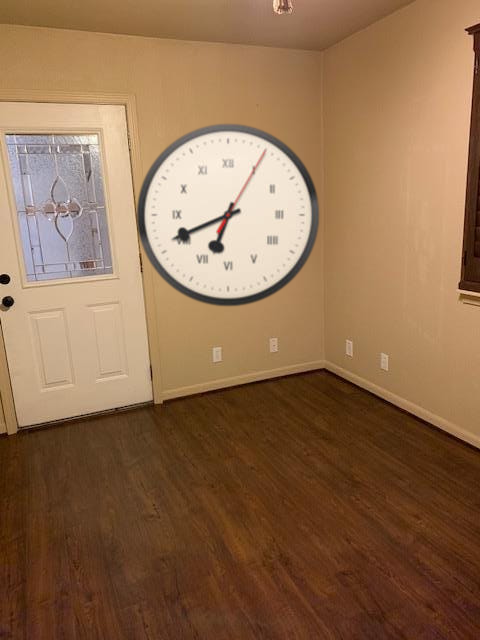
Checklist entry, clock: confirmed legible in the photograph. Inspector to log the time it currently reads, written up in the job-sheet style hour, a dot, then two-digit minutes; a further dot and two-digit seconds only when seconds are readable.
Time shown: 6.41.05
